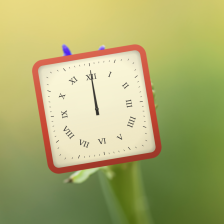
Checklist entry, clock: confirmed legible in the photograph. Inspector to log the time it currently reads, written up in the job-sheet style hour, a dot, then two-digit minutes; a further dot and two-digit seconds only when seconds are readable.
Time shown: 12.00
